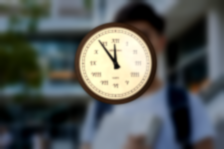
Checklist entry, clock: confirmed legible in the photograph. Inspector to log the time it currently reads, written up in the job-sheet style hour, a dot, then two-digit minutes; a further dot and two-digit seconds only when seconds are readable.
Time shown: 11.54
